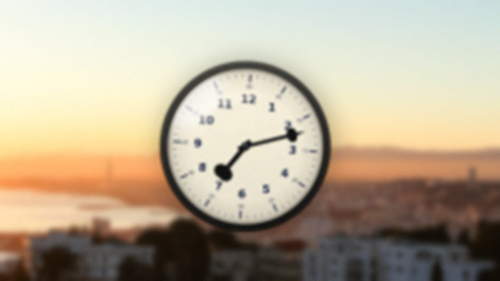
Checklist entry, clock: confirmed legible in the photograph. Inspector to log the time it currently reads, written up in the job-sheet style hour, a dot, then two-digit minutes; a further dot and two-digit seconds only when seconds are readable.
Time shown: 7.12
